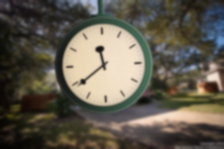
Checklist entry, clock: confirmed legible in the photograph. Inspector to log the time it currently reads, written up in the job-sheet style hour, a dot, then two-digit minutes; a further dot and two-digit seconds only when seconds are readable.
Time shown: 11.39
